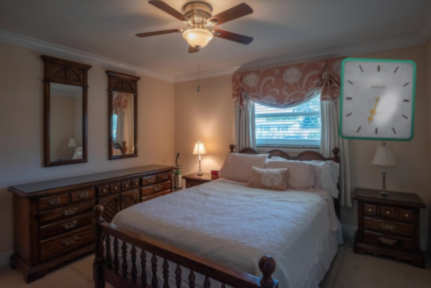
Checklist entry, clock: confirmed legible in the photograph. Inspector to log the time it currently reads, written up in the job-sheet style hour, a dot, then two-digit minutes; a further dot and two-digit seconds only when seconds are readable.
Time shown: 6.33
